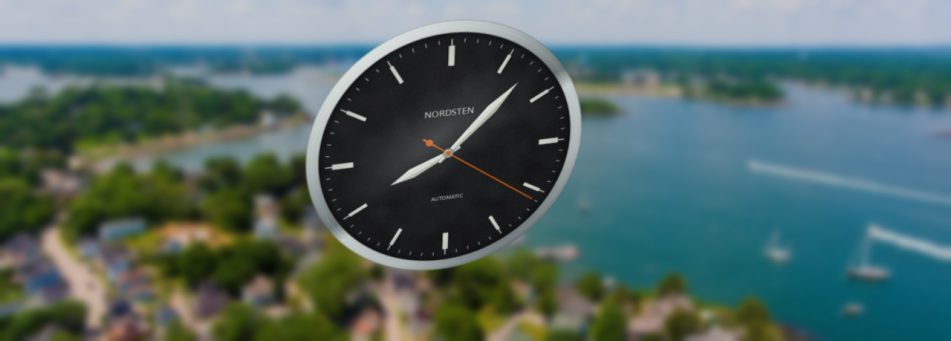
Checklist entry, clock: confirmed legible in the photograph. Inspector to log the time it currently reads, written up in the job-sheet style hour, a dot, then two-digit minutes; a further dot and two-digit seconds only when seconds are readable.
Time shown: 8.07.21
